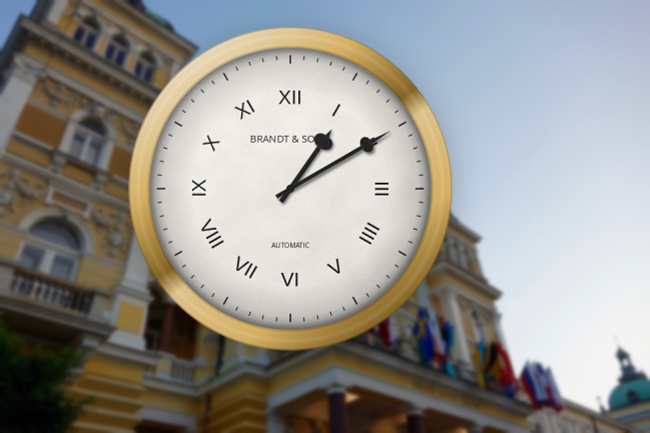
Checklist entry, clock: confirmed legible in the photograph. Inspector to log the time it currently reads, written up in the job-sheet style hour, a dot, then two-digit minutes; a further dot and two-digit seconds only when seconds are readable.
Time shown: 1.10
